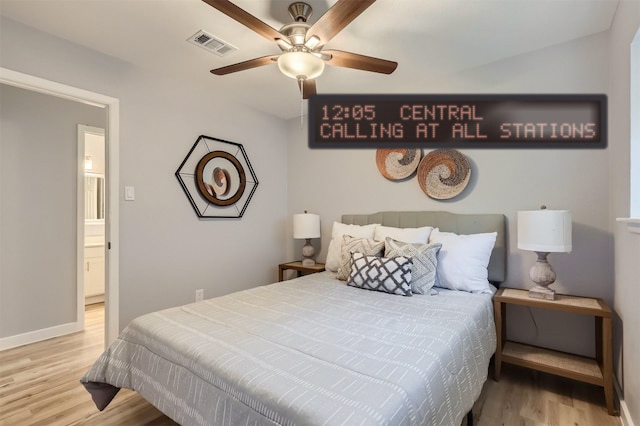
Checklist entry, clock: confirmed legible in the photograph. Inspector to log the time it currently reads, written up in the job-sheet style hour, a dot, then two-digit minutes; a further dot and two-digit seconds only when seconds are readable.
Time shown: 12.05
